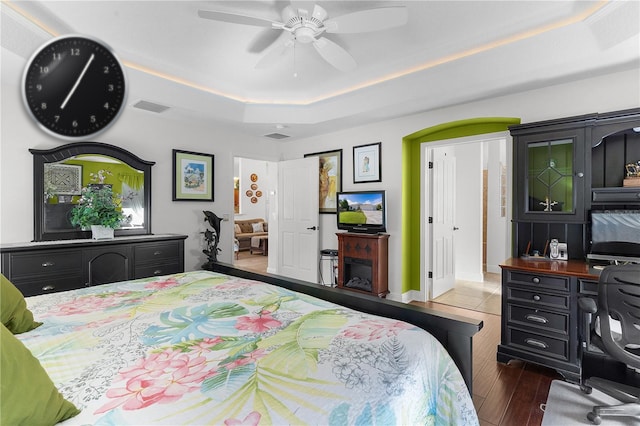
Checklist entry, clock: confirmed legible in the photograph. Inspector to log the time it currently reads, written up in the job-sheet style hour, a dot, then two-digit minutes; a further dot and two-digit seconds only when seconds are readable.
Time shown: 7.05
